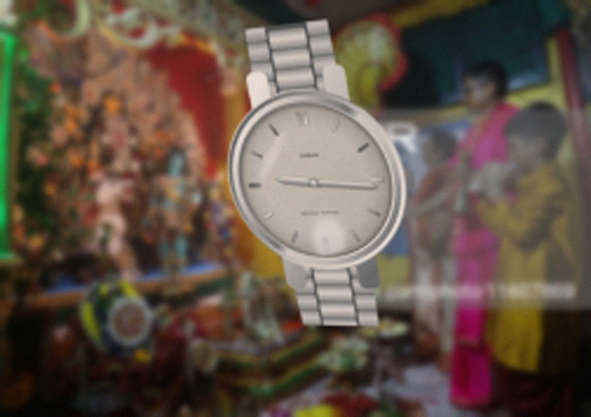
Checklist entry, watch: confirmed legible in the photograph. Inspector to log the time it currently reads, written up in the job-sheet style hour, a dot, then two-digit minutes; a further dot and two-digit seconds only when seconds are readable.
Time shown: 9.16
